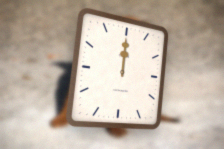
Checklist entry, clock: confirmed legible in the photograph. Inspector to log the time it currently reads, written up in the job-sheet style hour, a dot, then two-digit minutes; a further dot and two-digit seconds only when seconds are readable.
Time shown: 12.00
